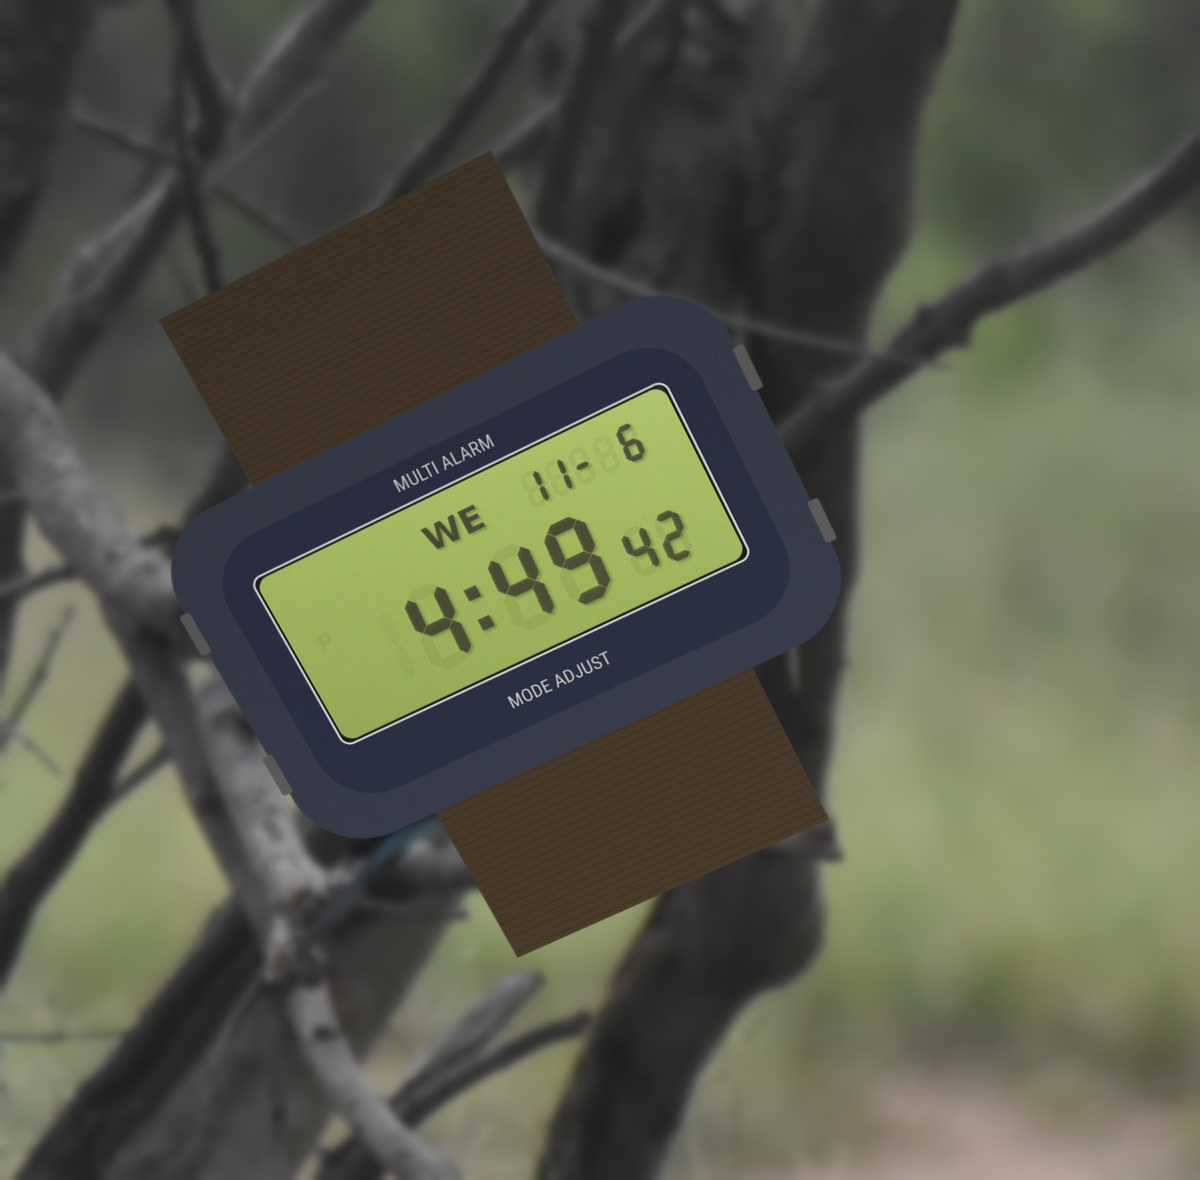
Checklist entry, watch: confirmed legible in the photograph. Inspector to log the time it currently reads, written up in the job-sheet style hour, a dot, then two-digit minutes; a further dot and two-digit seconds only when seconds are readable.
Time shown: 4.49.42
